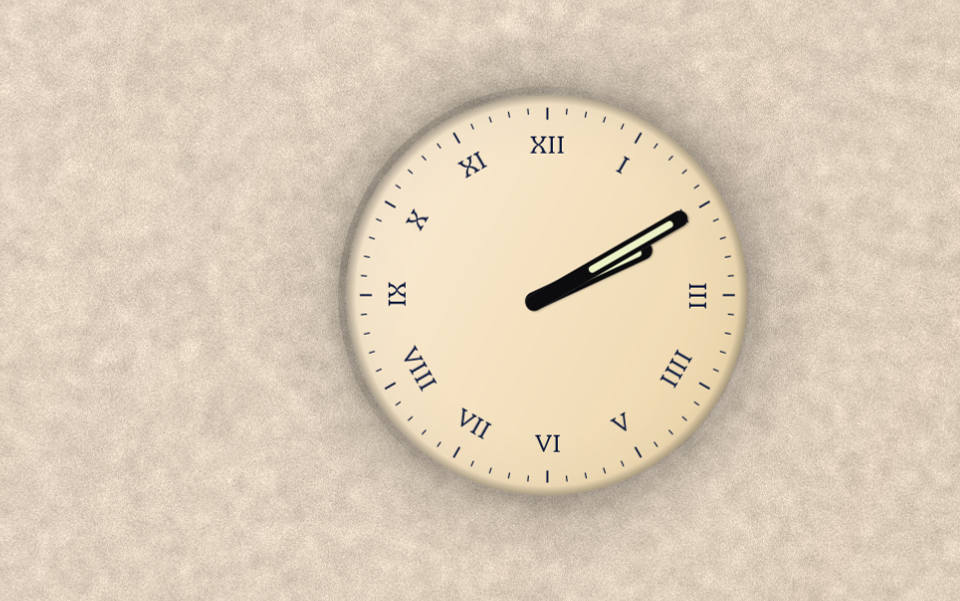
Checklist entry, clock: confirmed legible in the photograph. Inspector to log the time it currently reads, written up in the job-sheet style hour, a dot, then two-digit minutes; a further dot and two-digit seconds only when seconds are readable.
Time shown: 2.10
